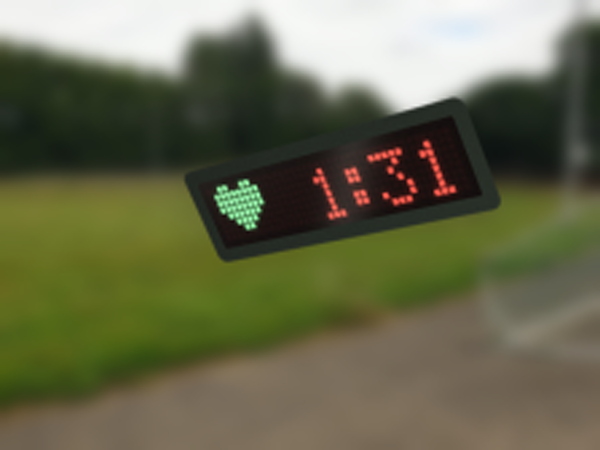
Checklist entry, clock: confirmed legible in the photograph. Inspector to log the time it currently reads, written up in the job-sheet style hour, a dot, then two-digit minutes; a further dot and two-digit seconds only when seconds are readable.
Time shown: 1.31
